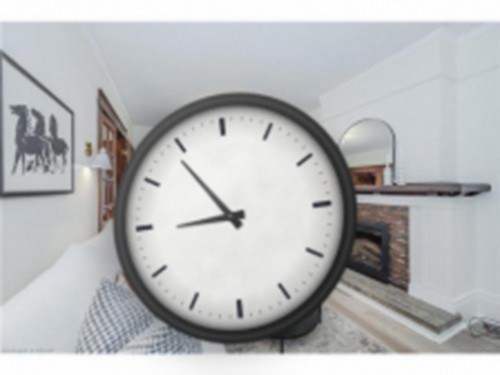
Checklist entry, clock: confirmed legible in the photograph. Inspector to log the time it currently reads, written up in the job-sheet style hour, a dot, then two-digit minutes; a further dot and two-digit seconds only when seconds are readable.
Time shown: 8.54
